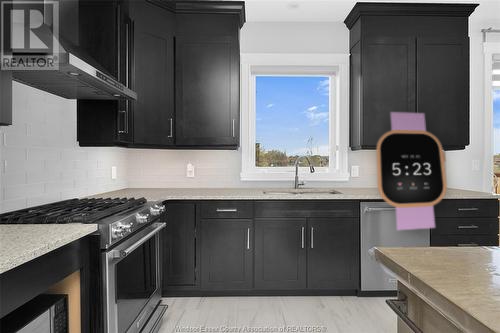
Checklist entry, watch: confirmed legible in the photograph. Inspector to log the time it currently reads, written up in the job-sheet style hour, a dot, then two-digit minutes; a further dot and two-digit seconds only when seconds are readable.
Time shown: 5.23
